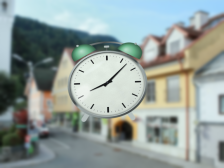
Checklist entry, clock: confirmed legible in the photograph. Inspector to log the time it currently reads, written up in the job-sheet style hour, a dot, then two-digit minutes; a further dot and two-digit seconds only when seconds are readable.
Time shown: 8.07
